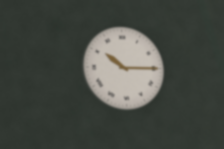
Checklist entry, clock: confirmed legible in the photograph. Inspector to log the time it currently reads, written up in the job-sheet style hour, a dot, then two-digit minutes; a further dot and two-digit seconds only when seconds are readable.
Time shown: 10.15
